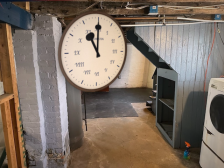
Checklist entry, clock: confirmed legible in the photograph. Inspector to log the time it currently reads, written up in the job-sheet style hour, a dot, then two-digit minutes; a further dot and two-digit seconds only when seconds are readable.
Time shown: 11.00
